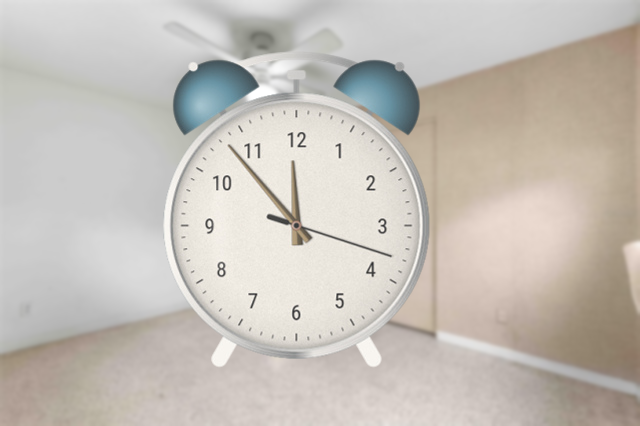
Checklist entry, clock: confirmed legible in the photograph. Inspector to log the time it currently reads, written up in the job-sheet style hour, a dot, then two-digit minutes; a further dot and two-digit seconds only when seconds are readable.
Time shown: 11.53.18
